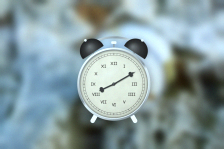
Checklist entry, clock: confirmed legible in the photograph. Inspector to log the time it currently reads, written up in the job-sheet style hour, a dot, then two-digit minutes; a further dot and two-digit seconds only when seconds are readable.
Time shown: 8.10
